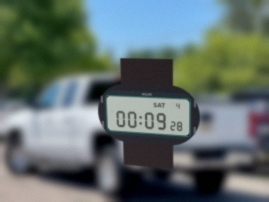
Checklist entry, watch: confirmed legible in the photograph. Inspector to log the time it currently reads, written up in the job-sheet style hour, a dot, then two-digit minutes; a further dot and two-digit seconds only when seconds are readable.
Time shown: 0.09.28
